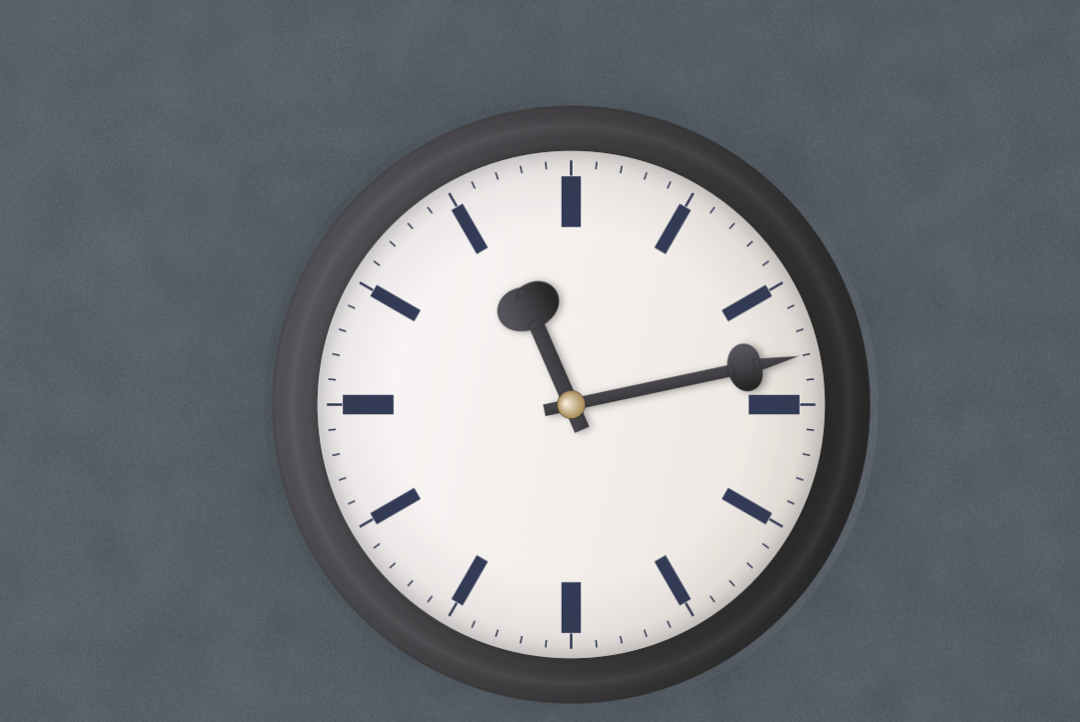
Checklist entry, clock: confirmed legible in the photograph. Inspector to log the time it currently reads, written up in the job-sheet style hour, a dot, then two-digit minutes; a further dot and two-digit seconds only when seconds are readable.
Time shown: 11.13
